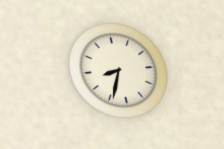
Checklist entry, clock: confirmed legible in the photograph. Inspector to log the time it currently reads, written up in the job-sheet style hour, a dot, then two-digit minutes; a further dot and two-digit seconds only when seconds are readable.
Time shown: 8.34
